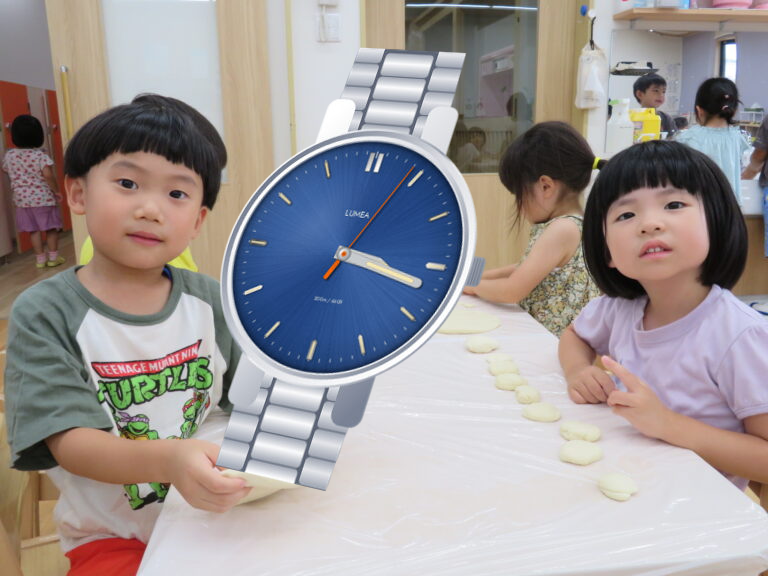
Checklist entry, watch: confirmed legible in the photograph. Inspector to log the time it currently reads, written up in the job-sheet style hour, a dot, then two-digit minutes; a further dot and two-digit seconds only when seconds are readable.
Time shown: 3.17.04
